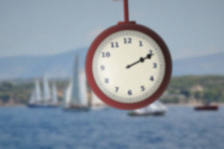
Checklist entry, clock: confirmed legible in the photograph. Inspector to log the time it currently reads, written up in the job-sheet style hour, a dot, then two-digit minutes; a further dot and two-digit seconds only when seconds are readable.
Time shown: 2.11
